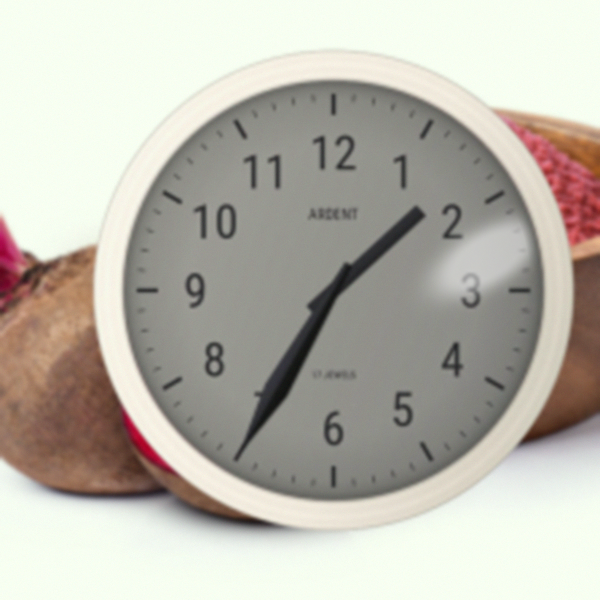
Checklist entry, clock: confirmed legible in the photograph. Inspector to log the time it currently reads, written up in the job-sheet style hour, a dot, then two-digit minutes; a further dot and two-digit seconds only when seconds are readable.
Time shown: 1.35
